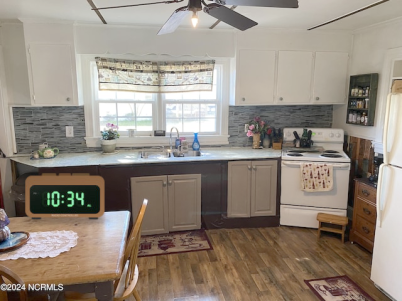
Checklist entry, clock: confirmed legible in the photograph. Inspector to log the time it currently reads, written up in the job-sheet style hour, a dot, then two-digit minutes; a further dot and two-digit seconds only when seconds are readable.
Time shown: 10.34
